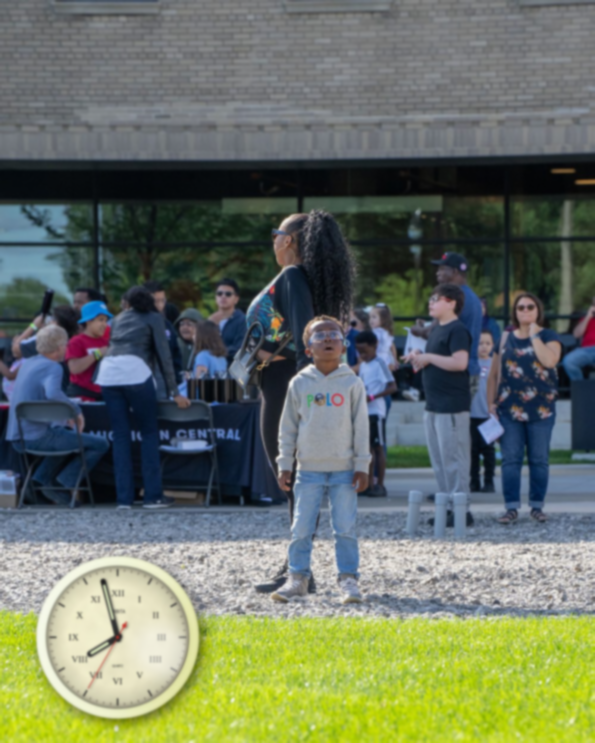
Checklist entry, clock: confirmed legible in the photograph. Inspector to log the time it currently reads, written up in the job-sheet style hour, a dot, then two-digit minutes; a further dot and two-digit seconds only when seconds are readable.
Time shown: 7.57.35
